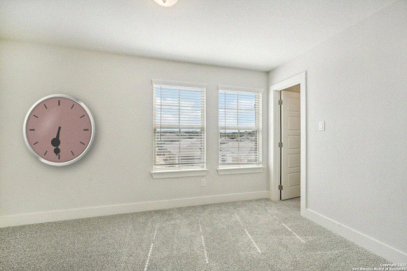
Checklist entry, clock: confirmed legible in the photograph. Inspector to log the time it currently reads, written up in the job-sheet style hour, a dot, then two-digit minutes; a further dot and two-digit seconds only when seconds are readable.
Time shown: 6.31
